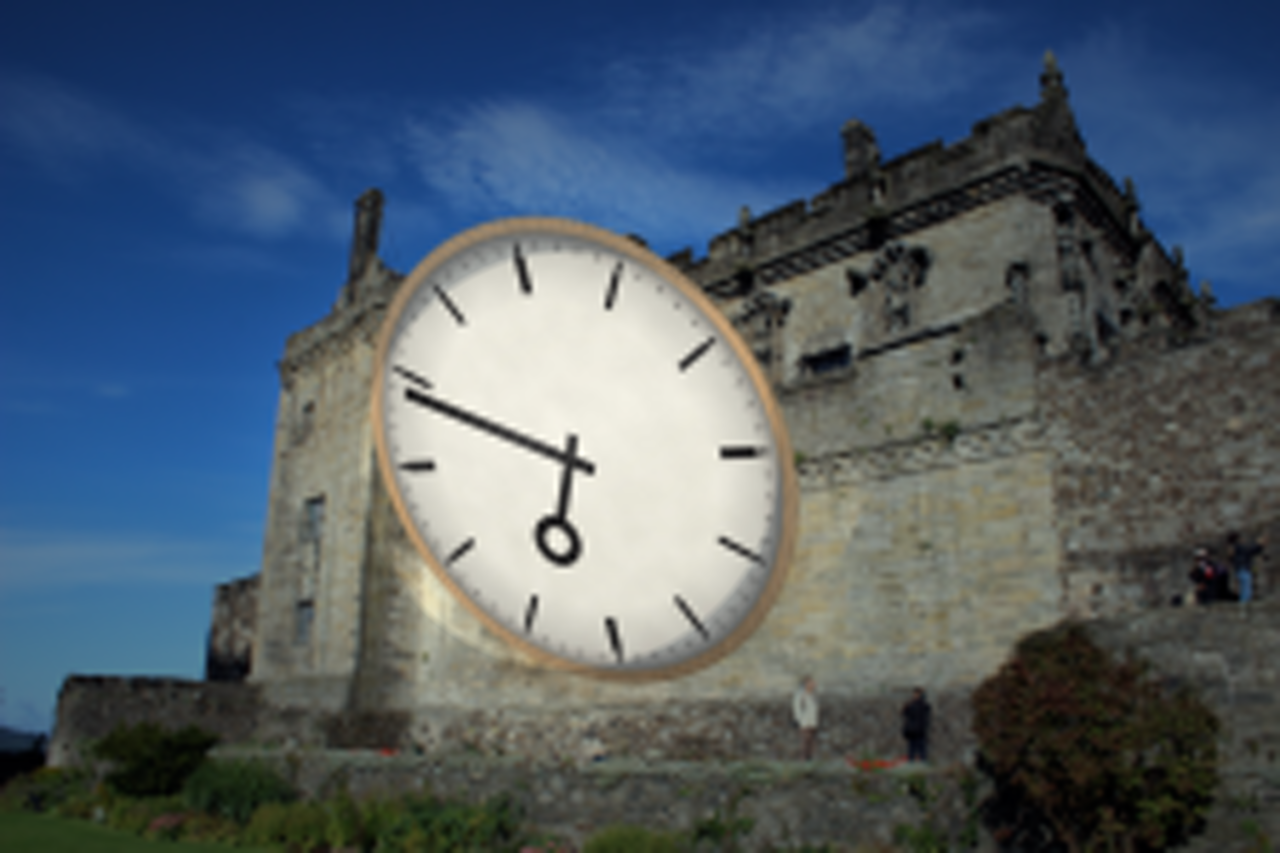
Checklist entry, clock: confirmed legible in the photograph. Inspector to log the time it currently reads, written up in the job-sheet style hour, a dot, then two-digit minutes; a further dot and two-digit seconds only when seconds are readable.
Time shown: 6.49
